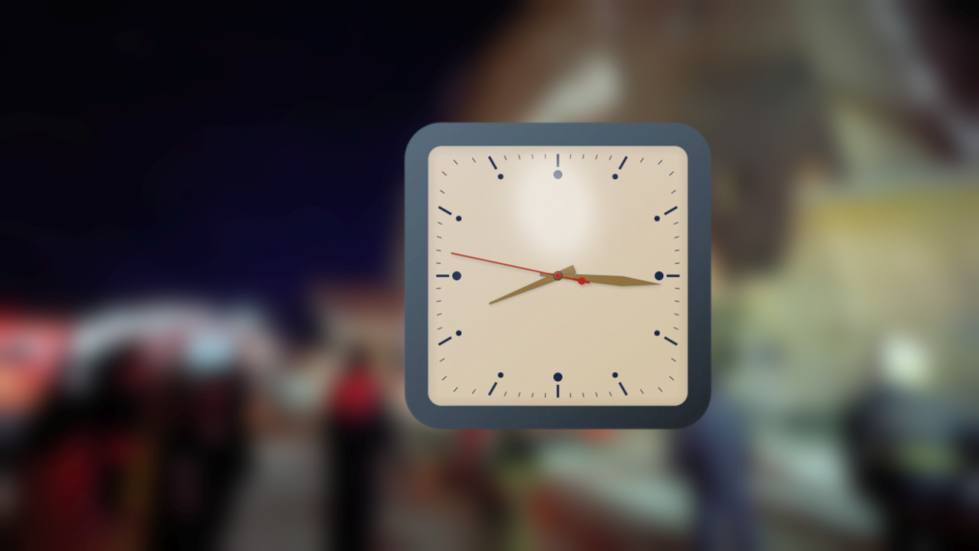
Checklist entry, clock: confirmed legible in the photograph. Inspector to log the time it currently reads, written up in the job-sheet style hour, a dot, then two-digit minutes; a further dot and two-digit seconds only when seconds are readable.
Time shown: 8.15.47
